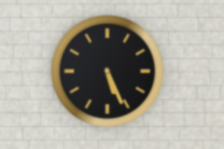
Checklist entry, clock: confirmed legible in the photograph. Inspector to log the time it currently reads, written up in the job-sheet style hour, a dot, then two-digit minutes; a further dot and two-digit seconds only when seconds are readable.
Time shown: 5.26
